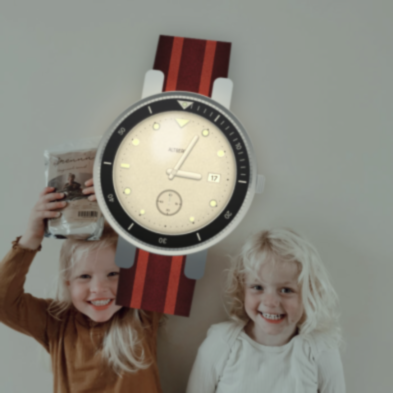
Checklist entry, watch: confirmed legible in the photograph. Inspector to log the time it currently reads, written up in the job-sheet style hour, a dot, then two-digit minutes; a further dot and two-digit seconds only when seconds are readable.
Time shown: 3.04
